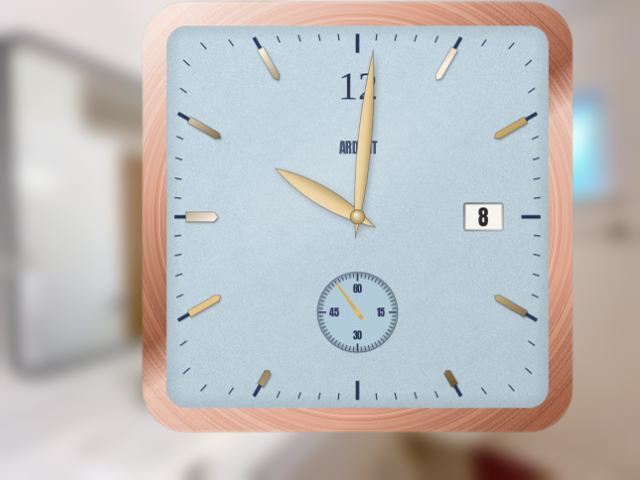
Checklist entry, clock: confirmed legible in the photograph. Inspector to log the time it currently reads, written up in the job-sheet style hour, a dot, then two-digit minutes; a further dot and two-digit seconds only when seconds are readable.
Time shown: 10.00.54
